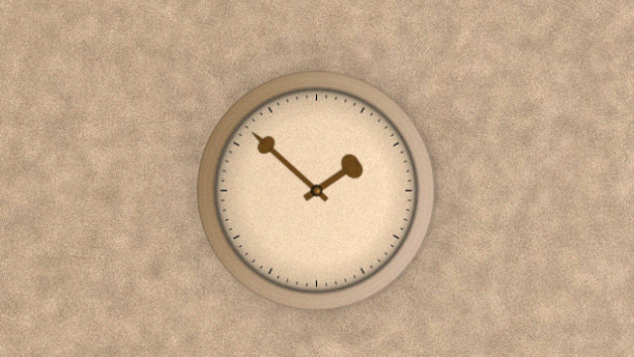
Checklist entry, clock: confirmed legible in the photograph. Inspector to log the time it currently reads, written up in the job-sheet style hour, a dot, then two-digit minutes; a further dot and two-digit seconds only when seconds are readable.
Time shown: 1.52
